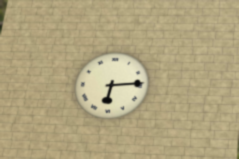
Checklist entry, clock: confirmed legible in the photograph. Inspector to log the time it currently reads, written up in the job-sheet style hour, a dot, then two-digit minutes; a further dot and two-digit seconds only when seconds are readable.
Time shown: 6.14
